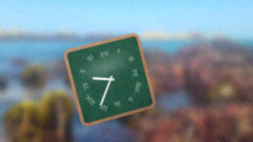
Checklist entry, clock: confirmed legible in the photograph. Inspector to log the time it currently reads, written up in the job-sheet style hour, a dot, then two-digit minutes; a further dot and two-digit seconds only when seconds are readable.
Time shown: 9.36
